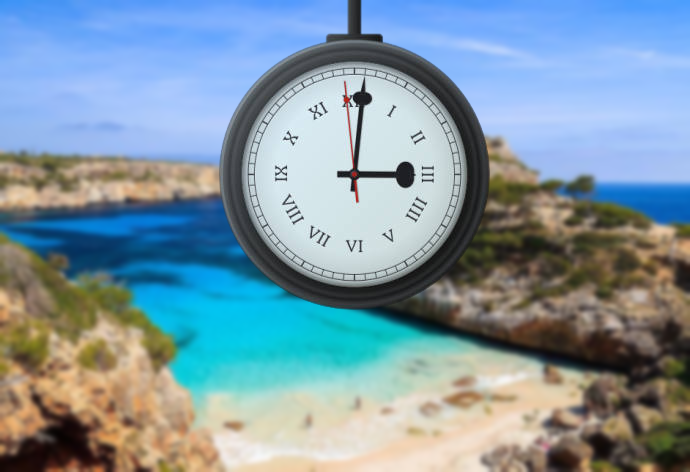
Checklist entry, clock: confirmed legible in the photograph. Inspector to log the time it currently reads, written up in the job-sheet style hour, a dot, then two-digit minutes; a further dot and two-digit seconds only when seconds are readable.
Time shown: 3.00.59
